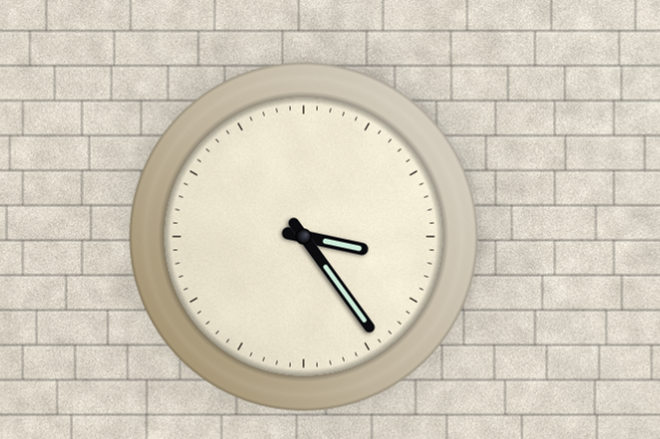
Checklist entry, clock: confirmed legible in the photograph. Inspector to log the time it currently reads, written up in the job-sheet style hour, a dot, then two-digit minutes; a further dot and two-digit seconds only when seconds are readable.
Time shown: 3.24
